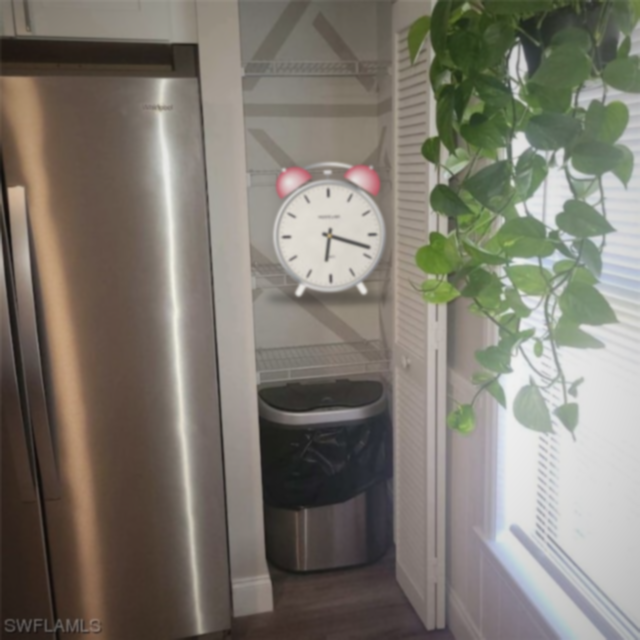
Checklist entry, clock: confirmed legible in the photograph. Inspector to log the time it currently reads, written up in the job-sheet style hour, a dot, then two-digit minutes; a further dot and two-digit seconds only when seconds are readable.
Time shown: 6.18
